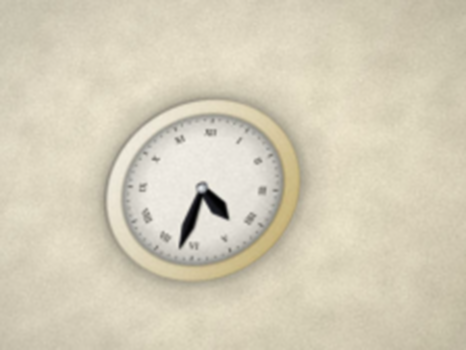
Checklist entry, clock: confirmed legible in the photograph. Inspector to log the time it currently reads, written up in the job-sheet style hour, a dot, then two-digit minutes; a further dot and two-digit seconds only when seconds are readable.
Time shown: 4.32
